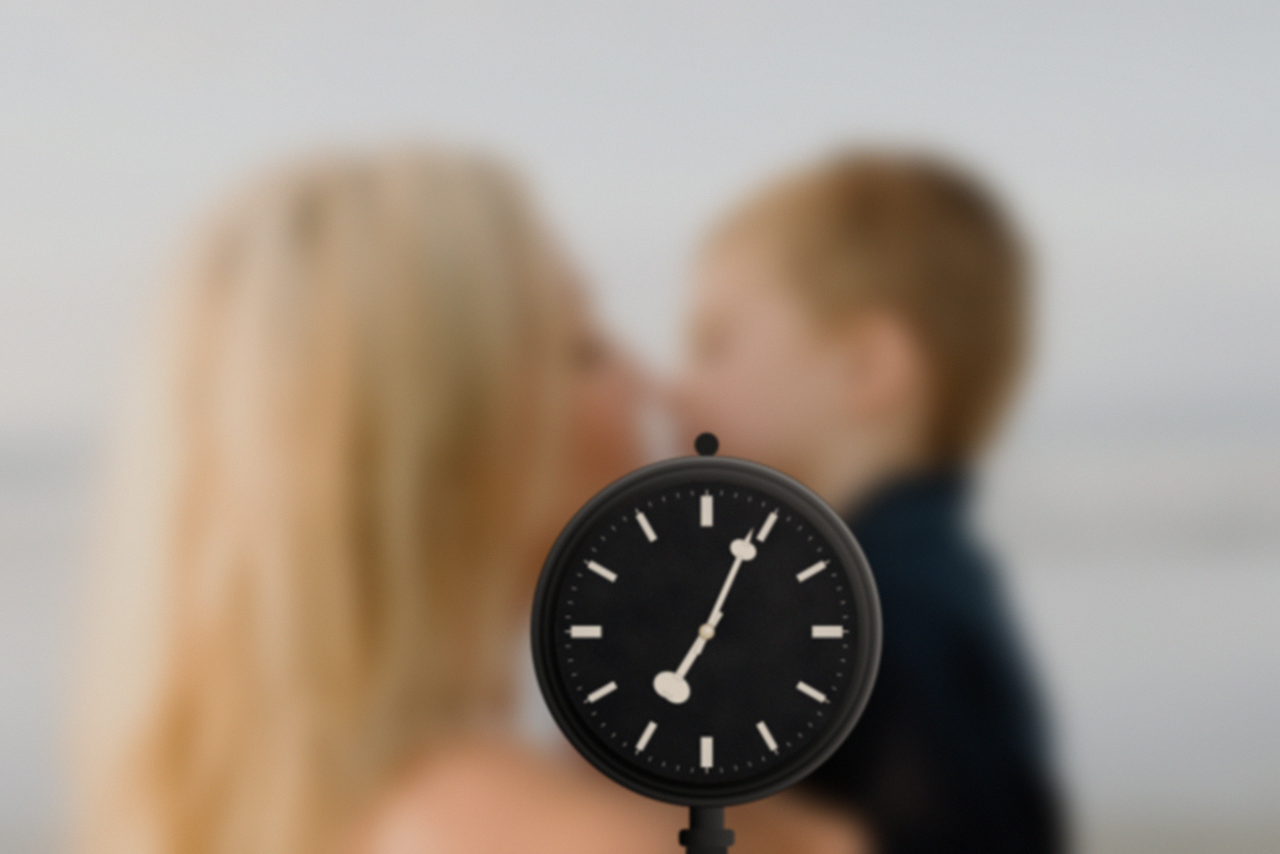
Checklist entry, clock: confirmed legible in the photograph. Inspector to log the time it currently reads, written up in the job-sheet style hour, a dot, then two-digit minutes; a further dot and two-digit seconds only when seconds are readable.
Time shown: 7.04
